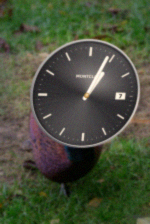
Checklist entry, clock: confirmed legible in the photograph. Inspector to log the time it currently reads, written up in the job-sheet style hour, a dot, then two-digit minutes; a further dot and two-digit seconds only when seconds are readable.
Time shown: 1.04
